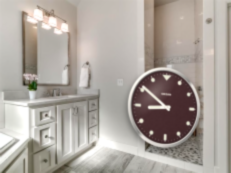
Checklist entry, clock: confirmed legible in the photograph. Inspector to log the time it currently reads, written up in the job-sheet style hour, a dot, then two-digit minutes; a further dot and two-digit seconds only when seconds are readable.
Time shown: 8.51
